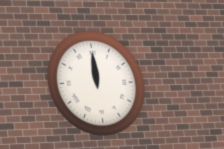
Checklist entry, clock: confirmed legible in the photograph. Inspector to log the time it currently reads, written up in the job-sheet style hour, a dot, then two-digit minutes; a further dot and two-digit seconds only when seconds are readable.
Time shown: 12.00
